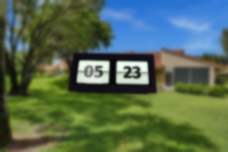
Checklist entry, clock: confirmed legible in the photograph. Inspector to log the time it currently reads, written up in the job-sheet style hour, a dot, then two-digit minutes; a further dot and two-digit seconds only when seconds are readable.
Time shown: 5.23
